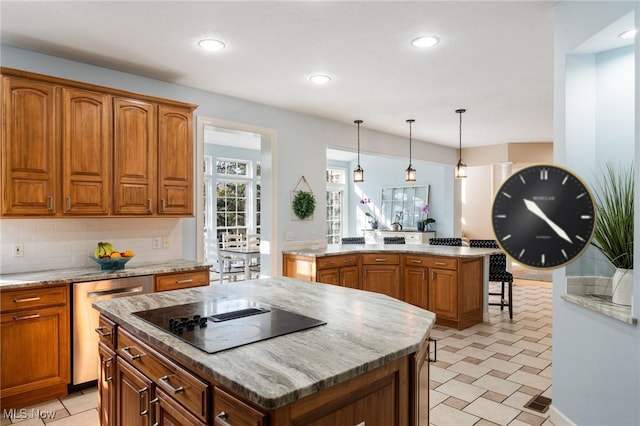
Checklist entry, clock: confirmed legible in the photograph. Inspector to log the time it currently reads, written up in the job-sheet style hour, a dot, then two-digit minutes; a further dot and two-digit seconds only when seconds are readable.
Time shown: 10.22
